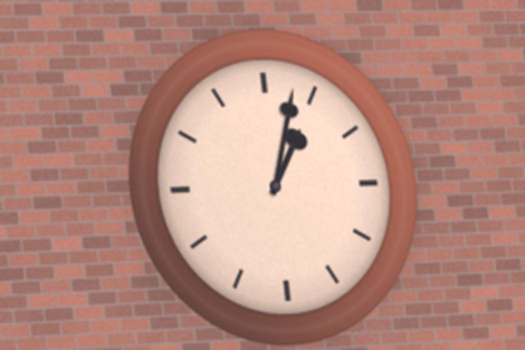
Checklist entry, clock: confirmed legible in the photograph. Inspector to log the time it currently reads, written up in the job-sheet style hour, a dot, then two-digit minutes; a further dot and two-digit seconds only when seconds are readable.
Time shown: 1.03
